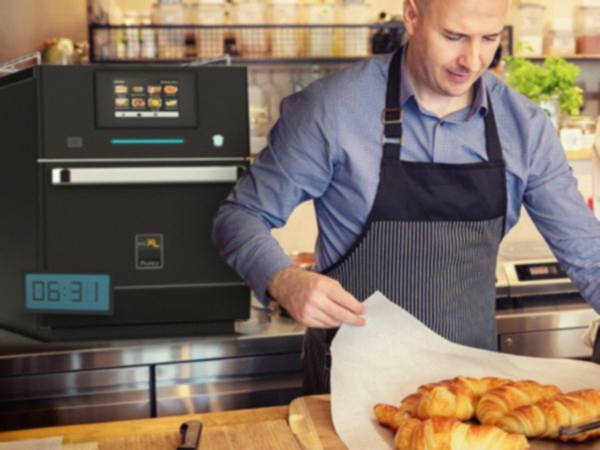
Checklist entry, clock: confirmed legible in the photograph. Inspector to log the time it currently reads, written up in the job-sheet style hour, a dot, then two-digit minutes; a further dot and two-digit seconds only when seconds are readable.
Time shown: 6.31
